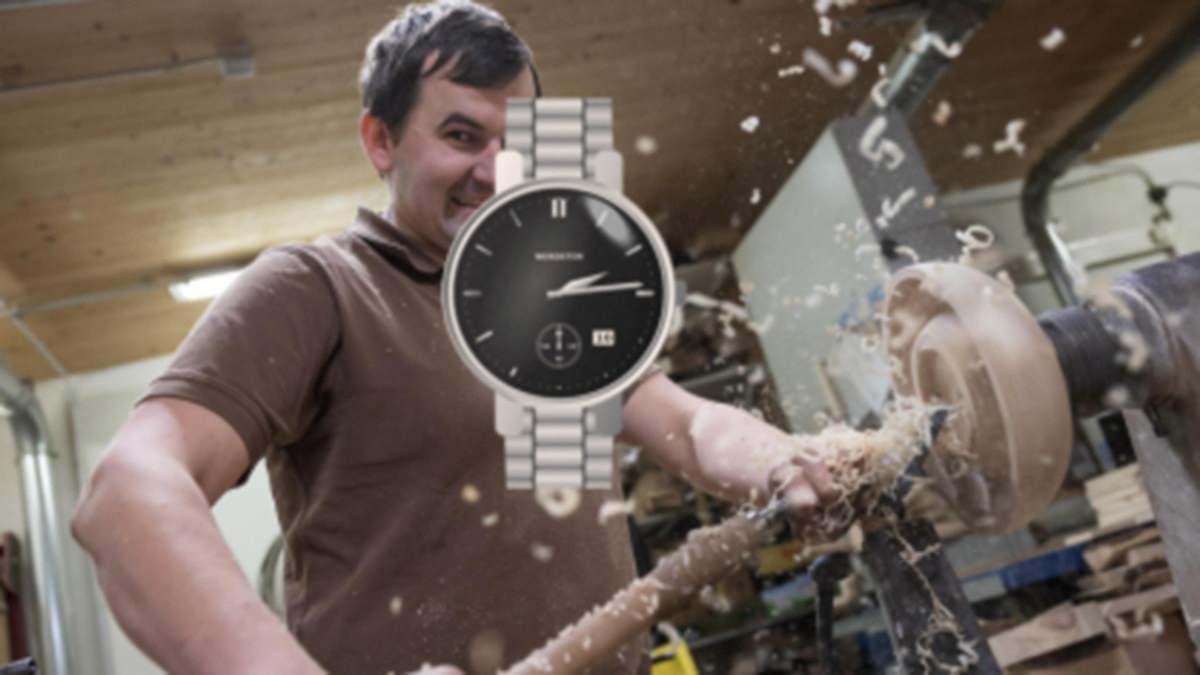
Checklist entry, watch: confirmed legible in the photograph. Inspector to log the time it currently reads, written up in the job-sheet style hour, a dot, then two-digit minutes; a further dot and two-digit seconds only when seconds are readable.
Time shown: 2.14
